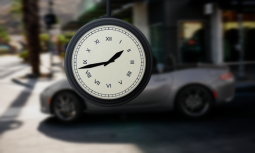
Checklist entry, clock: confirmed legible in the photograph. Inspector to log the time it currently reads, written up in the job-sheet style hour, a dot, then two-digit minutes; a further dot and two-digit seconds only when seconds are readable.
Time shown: 1.43
